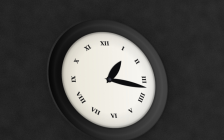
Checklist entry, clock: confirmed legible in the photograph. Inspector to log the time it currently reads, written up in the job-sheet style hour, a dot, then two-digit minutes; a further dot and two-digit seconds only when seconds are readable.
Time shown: 1.17
